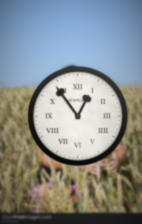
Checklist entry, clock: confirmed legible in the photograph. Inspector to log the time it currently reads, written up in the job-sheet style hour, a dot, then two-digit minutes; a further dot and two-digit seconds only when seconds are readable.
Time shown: 12.54
